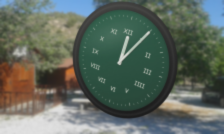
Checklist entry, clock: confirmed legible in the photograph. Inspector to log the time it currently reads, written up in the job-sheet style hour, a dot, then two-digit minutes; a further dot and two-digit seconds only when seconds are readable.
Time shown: 12.05
